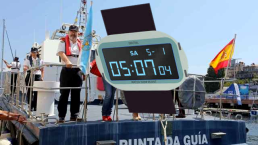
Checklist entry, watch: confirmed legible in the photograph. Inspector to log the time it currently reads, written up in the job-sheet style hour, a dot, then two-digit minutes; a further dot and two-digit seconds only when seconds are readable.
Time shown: 5.07.04
